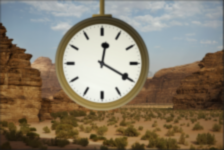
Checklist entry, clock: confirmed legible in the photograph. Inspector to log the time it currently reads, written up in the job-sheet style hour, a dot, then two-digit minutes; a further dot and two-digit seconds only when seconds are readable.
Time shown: 12.20
